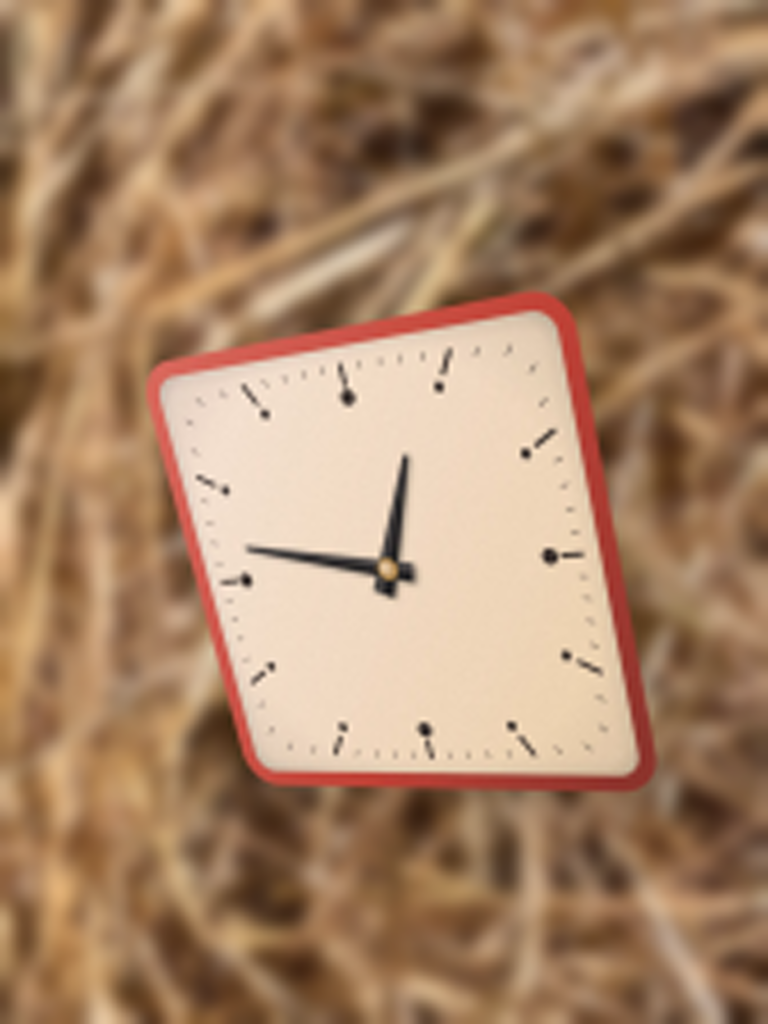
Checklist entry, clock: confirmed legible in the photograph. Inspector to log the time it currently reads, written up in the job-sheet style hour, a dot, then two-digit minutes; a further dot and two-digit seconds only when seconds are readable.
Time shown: 12.47
